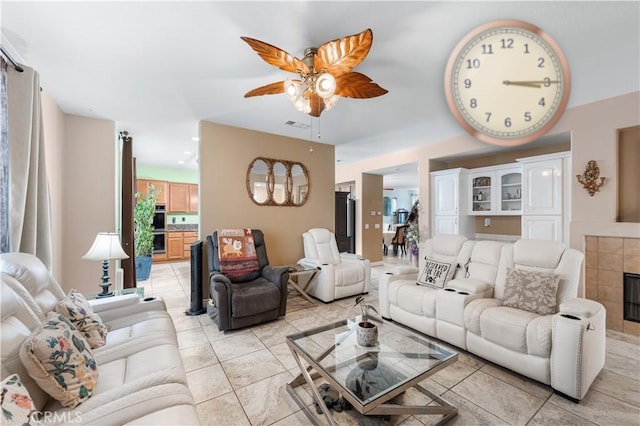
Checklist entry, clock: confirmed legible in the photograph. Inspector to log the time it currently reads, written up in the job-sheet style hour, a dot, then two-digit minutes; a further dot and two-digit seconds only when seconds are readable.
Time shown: 3.15
